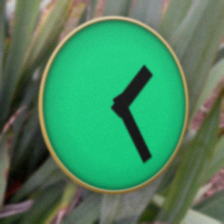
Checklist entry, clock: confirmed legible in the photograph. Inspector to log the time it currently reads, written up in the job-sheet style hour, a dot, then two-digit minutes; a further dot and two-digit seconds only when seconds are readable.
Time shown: 1.25
